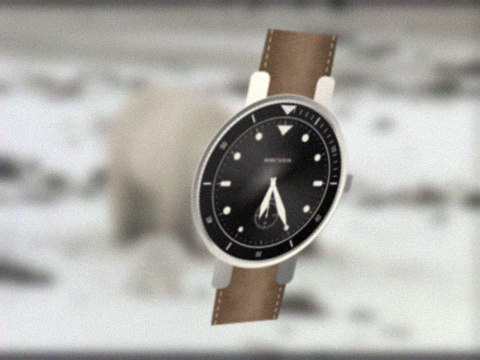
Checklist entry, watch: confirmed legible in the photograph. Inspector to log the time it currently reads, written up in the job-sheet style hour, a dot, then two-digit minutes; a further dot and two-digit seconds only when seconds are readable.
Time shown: 6.25
